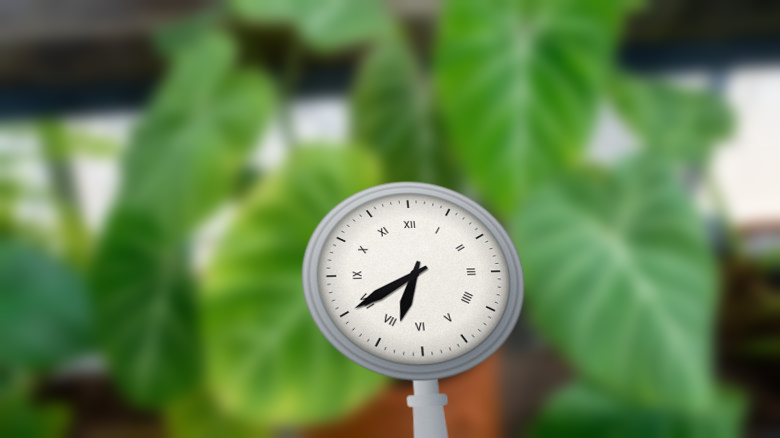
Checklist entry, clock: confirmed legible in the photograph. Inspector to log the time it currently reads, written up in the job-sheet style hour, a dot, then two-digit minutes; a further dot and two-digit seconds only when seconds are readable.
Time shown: 6.40
